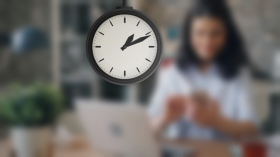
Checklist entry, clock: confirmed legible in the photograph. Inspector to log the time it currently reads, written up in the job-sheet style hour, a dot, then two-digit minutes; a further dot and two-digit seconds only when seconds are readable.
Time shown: 1.11
